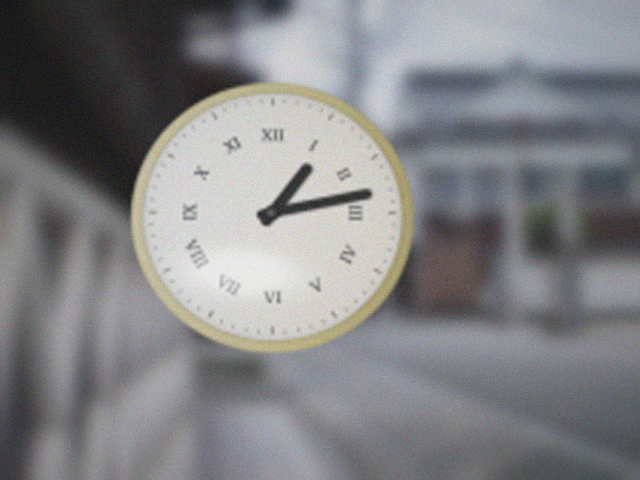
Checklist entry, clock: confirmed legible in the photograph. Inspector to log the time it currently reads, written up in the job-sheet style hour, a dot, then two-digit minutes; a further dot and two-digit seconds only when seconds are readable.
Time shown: 1.13
